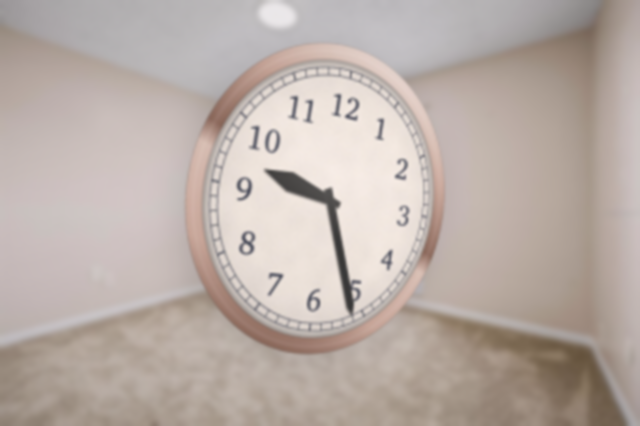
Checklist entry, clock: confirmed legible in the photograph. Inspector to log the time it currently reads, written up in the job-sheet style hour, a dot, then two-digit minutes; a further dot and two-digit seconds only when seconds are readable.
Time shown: 9.26
